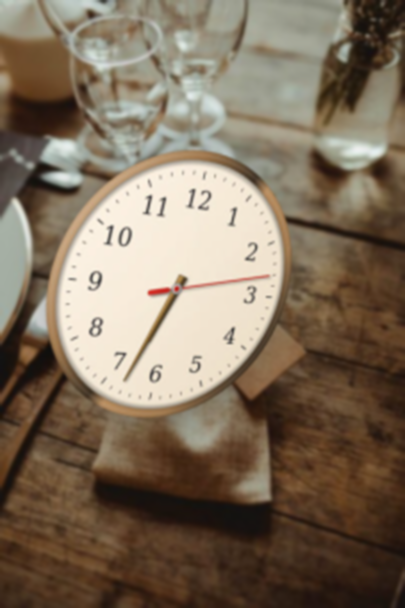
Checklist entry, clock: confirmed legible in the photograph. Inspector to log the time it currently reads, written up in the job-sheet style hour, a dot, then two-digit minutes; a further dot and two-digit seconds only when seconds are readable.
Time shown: 6.33.13
